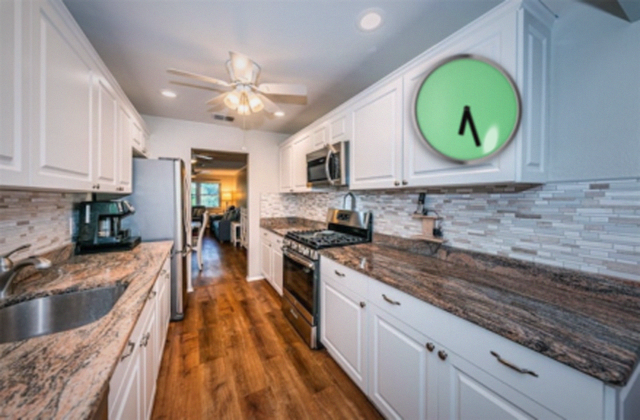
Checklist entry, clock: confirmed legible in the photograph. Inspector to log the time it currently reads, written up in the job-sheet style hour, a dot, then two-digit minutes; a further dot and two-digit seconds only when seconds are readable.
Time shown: 6.27
